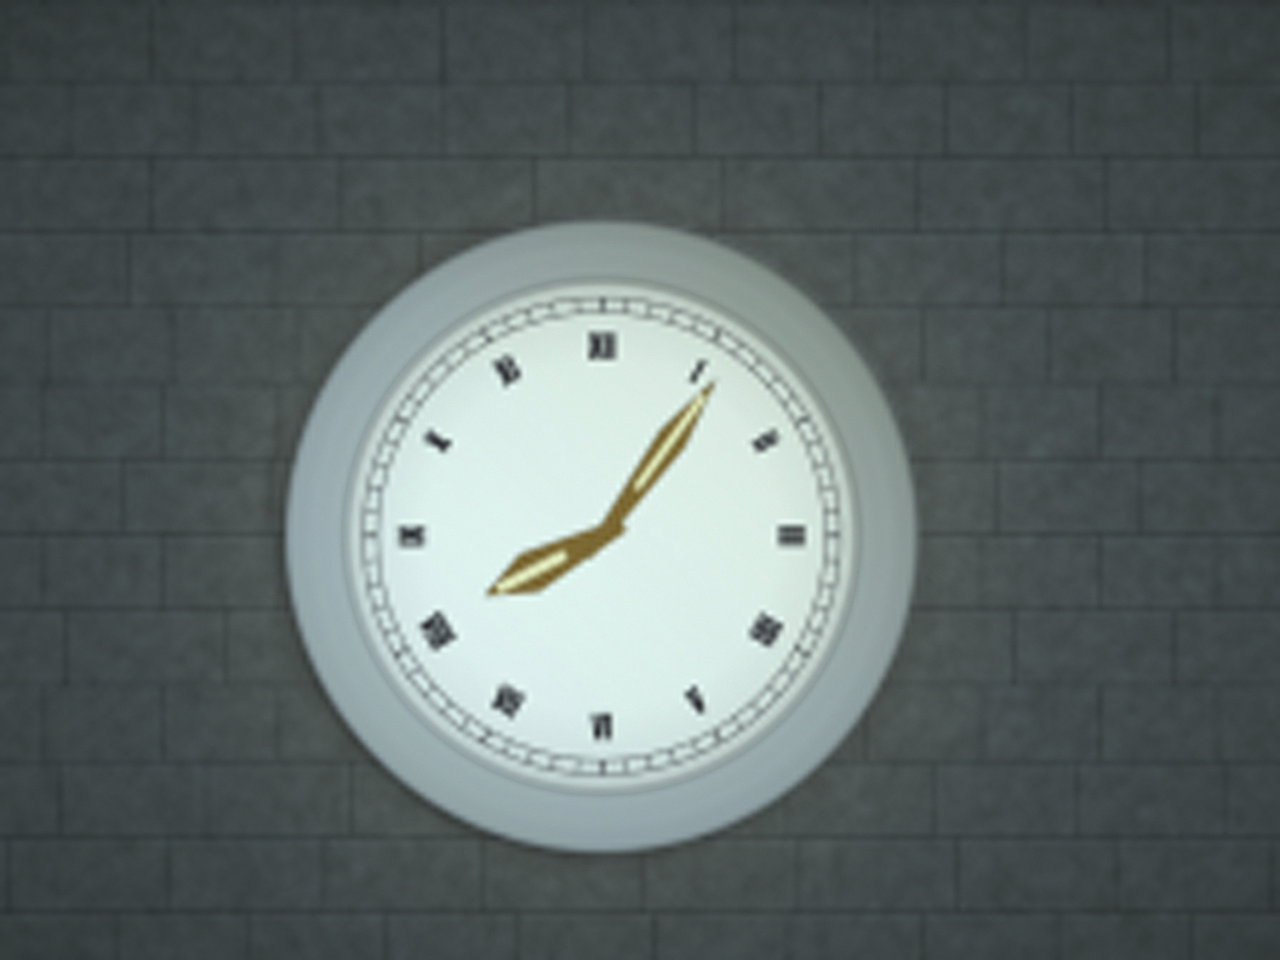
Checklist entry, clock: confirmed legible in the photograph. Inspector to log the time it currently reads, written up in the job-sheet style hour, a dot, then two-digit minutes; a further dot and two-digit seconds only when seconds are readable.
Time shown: 8.06
